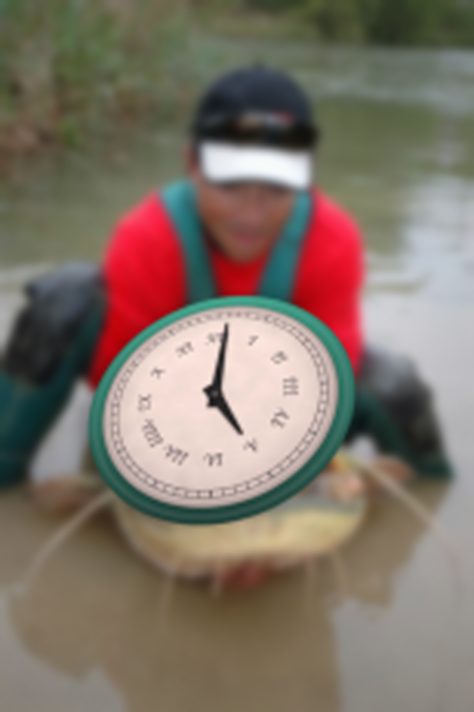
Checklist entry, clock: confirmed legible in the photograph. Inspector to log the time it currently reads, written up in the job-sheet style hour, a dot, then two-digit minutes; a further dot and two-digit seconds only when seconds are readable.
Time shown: 5.01
